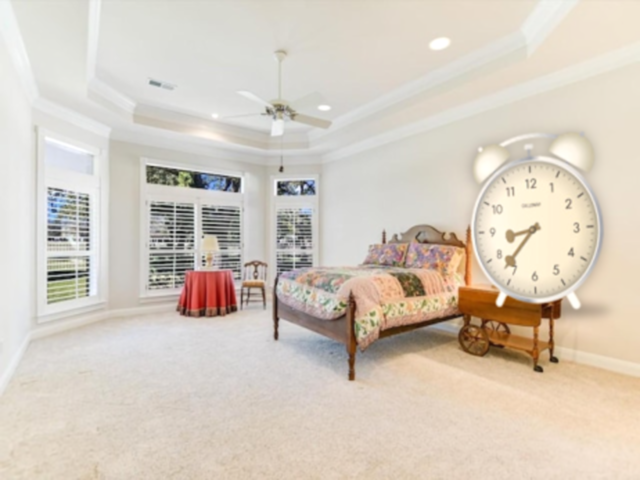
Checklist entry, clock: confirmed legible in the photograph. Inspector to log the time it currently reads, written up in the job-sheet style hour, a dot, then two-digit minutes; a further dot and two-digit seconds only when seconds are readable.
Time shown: 8.37
